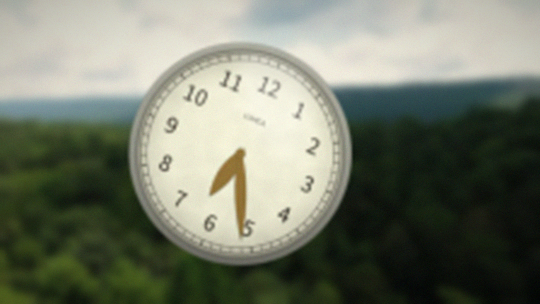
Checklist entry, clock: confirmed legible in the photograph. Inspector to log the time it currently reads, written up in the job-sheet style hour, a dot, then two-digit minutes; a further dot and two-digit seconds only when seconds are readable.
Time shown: 6.26
